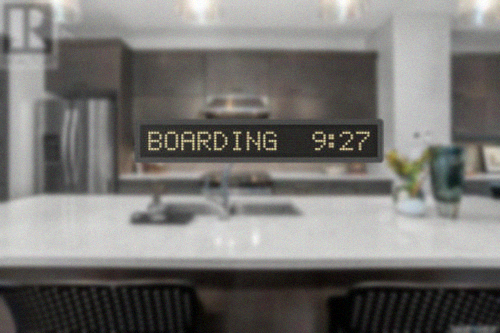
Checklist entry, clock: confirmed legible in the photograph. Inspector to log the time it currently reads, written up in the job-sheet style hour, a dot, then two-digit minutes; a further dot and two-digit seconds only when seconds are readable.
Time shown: 9.27
